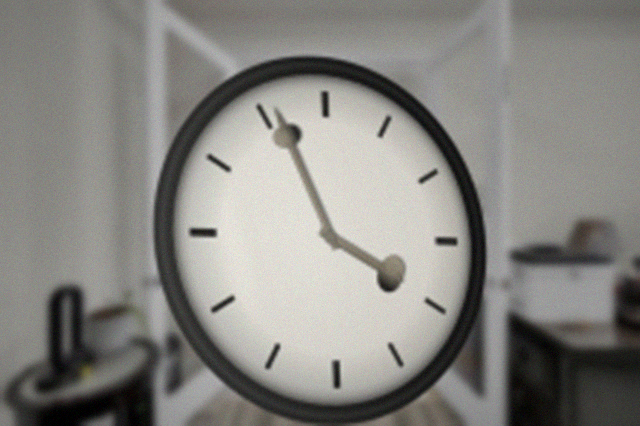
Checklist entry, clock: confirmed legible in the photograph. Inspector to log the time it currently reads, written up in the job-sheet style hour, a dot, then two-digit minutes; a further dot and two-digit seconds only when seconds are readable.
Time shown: 3.56
